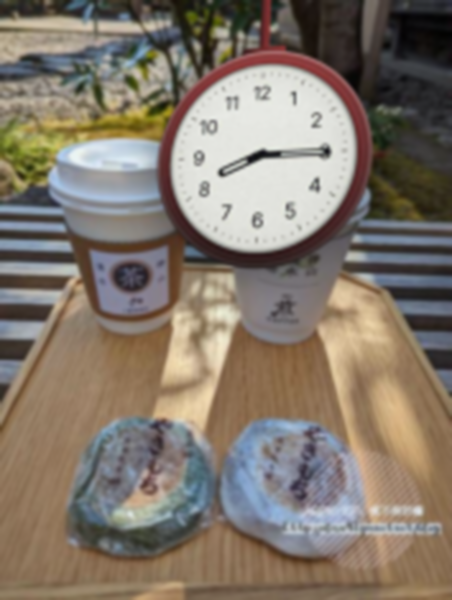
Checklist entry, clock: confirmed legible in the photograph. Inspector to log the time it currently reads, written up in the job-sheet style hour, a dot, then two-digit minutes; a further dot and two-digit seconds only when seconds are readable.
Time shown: 8.15
